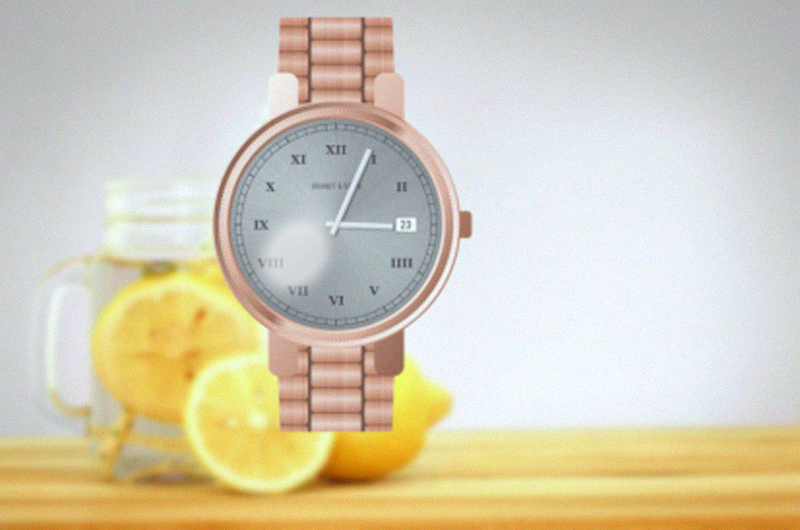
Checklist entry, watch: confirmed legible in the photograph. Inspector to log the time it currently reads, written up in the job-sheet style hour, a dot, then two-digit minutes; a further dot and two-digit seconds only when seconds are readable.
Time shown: 3.04
